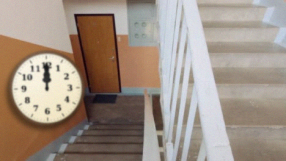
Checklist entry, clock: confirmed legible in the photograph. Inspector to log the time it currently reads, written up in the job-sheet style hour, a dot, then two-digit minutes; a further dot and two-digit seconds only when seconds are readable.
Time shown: 12.00
